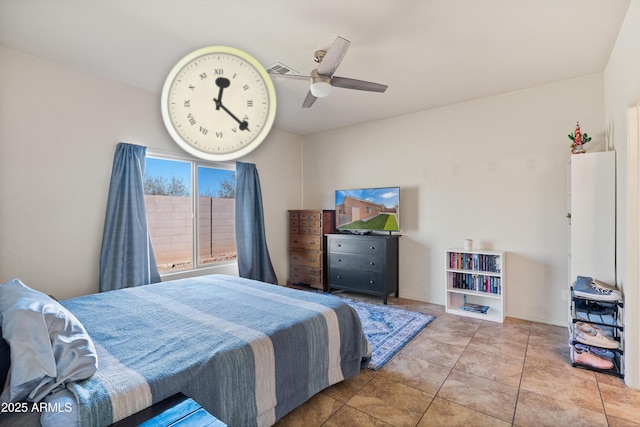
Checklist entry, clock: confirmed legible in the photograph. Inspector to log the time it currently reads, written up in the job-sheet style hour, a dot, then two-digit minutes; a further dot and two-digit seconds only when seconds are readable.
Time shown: 12.22
